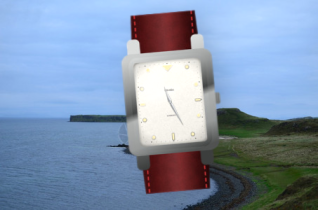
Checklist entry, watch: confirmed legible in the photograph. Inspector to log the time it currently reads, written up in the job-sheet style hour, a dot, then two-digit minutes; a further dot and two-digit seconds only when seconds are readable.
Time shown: 11.26
